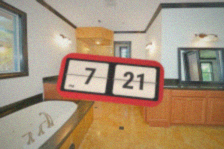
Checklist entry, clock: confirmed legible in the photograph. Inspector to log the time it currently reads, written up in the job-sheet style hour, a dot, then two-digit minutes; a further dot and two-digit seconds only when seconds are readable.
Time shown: 7.21
